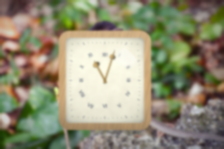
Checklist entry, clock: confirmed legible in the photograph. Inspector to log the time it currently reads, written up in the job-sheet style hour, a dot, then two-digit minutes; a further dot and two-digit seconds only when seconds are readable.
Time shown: 11.03
